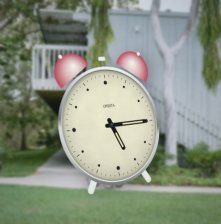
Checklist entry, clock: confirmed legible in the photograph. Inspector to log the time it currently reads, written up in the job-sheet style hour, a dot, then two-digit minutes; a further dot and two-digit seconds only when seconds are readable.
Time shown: 5.15
